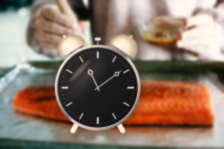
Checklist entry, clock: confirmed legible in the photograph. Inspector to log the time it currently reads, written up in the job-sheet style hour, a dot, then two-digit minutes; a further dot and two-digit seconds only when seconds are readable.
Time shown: 11.09
